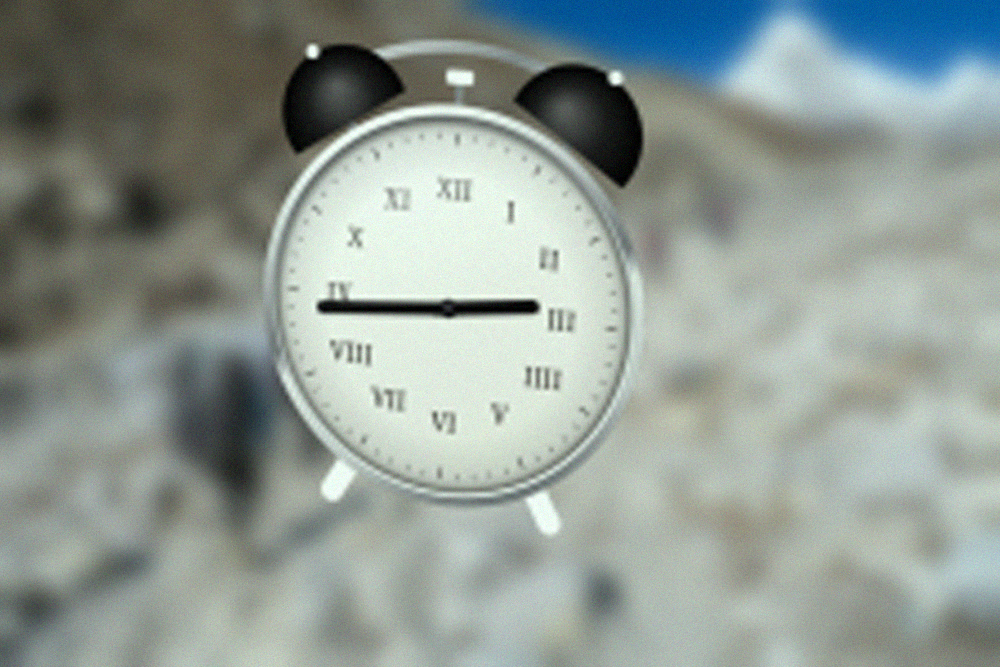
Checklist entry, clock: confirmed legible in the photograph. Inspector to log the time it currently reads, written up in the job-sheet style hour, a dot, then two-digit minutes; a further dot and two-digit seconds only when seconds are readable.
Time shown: 2.44
